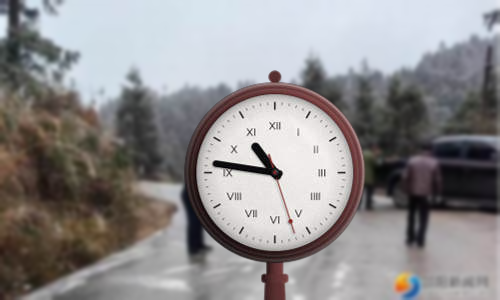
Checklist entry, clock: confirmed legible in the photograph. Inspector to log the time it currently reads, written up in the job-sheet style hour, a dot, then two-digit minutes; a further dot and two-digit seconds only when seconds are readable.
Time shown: 10.46.27
